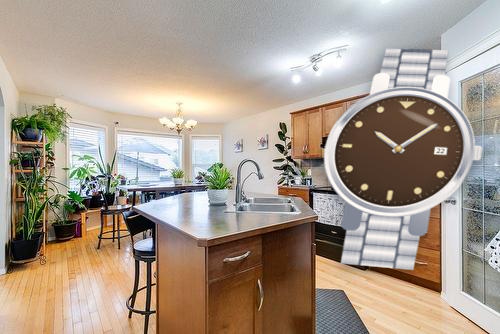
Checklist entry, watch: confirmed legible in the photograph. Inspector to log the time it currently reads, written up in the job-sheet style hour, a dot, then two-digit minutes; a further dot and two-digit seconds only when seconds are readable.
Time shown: 10.08
